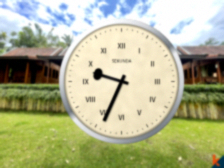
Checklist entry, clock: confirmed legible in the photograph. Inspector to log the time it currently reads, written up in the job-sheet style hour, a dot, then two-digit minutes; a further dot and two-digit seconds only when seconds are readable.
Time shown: 9.34
